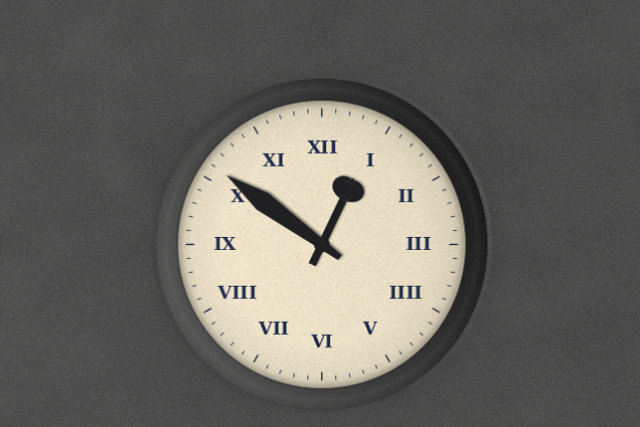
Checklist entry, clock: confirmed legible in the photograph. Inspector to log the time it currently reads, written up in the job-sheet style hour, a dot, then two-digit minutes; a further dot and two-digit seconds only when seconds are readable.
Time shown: 12.51
